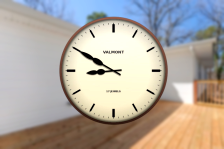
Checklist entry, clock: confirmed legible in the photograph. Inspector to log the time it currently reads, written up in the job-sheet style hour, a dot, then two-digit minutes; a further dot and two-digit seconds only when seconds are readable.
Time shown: 8.50
